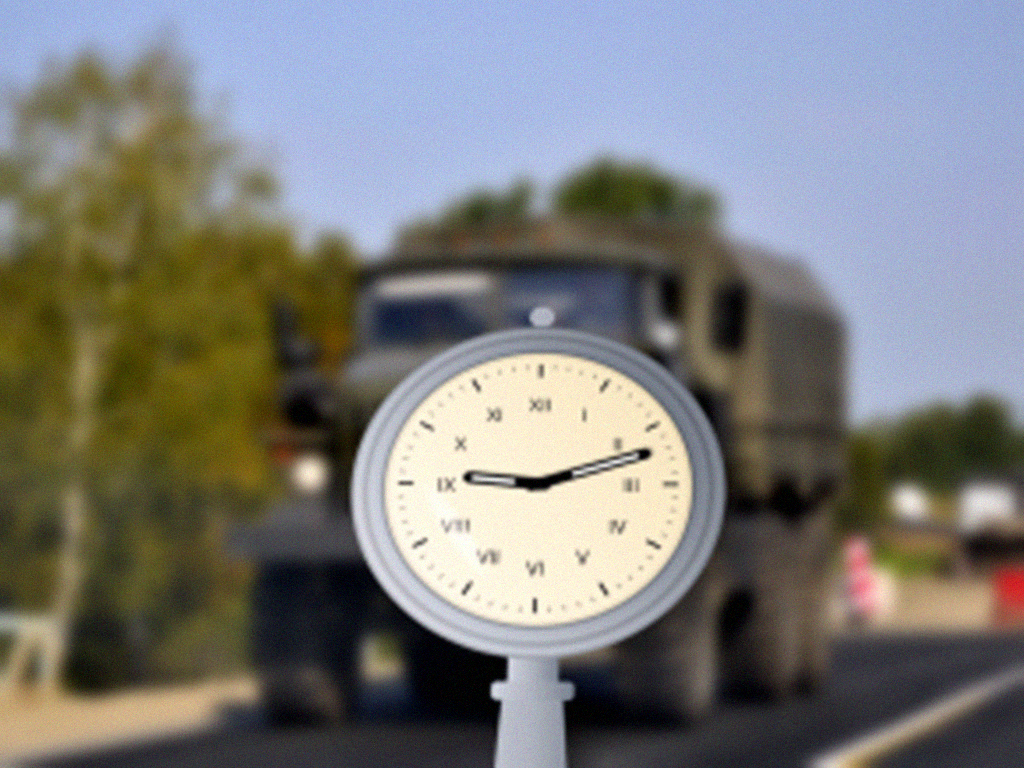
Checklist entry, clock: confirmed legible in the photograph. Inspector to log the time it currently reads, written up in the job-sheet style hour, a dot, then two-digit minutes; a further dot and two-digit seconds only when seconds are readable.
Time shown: 9.12
